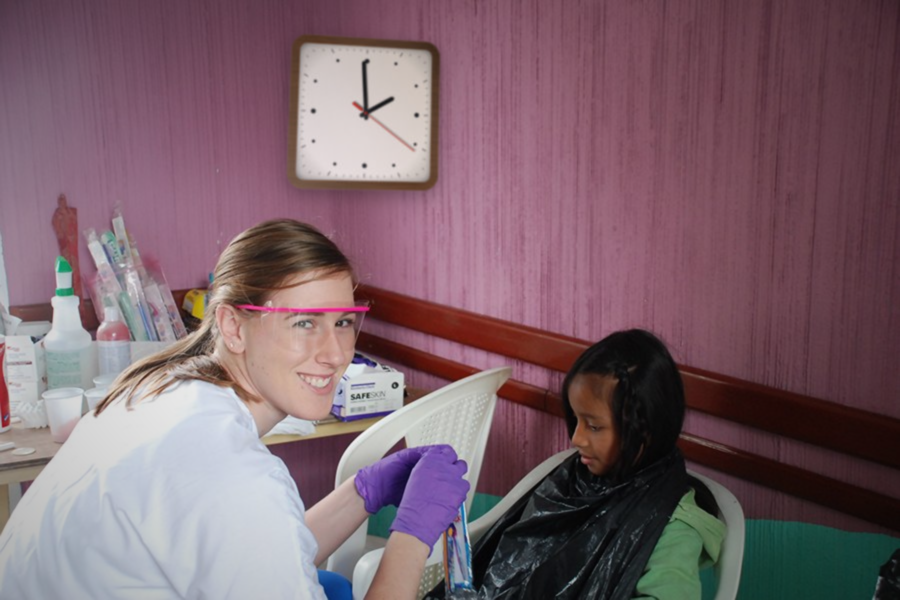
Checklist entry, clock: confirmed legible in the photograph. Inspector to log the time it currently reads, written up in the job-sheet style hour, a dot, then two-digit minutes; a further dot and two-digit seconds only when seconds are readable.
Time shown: 1.59.21
